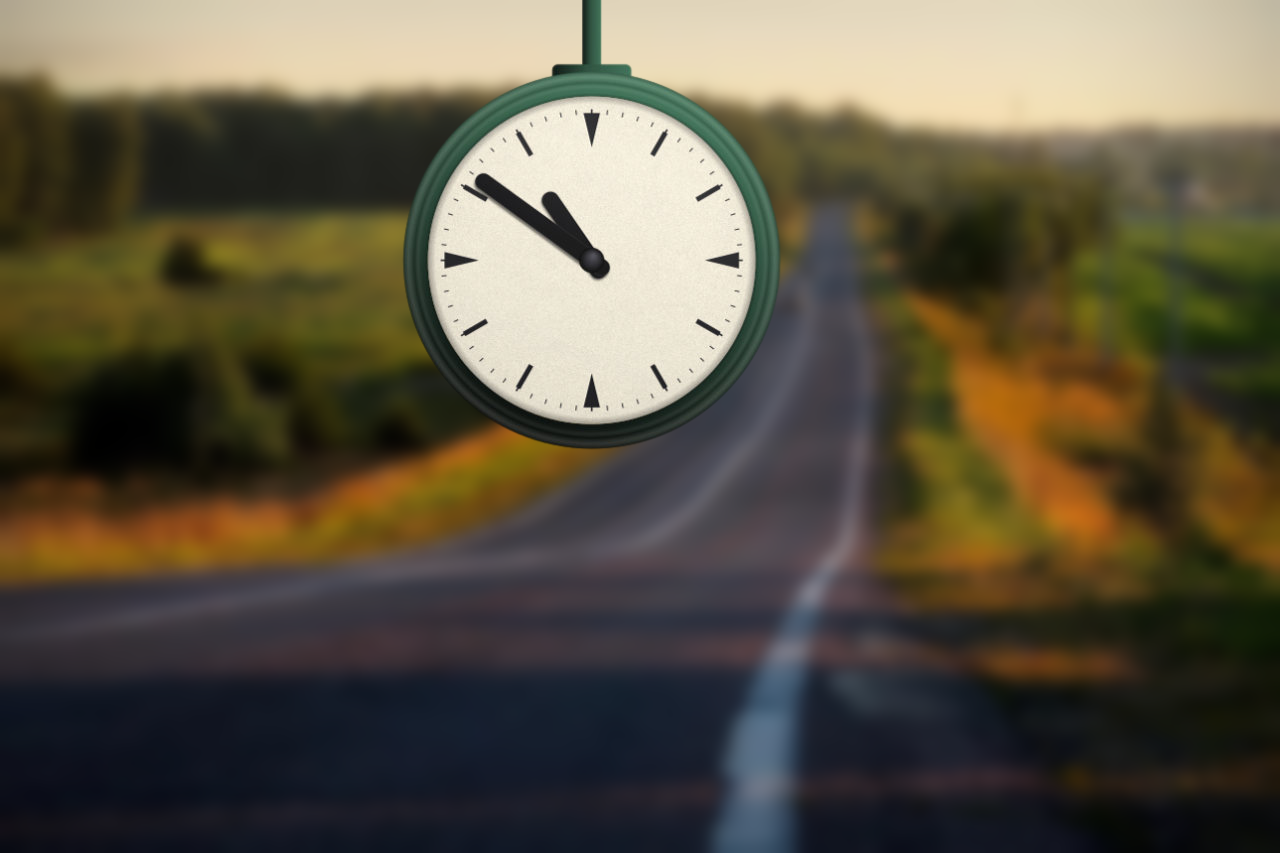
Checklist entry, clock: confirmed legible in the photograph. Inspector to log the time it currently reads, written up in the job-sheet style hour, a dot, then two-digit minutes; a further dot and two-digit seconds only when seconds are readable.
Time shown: 10.51
